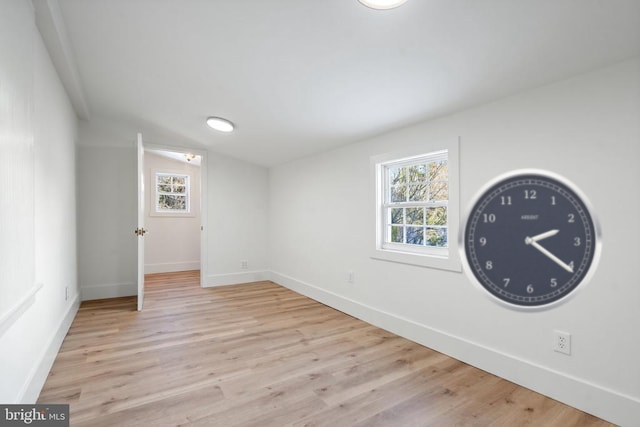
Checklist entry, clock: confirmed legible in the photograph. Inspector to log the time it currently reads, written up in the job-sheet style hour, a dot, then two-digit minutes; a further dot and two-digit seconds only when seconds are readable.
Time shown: 2.21
